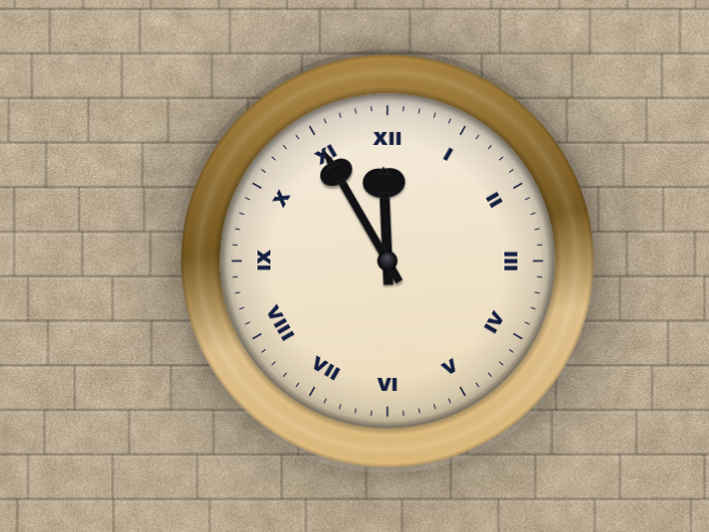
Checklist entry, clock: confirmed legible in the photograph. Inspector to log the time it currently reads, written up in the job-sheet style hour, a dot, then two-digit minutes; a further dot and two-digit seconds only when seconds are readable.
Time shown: 11.55
